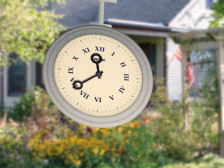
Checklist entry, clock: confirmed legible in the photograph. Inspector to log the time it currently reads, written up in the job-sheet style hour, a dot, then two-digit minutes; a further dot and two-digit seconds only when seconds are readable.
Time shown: 11.39
